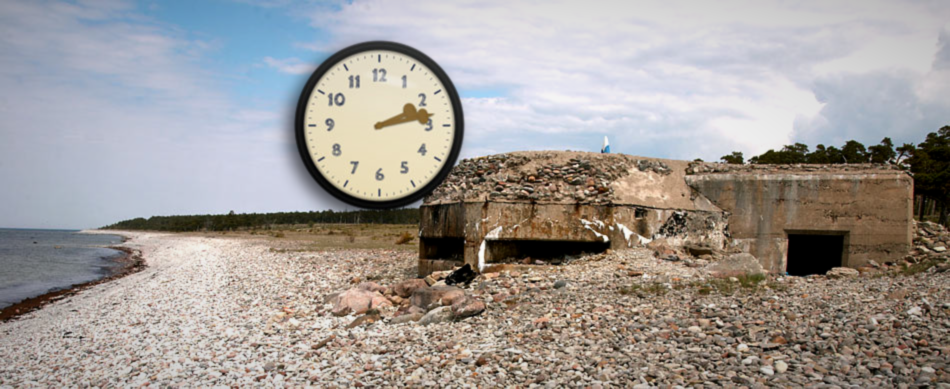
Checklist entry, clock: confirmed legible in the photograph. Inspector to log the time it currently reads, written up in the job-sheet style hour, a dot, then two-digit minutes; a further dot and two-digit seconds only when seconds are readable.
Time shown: 2.13
